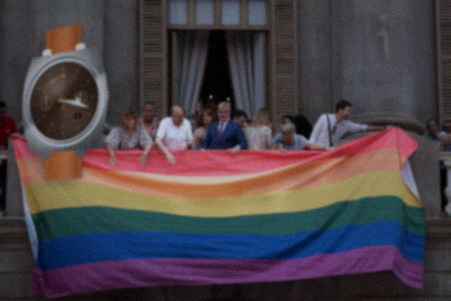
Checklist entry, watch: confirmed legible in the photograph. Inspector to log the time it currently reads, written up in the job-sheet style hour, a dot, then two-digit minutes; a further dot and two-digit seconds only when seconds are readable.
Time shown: 3.18
